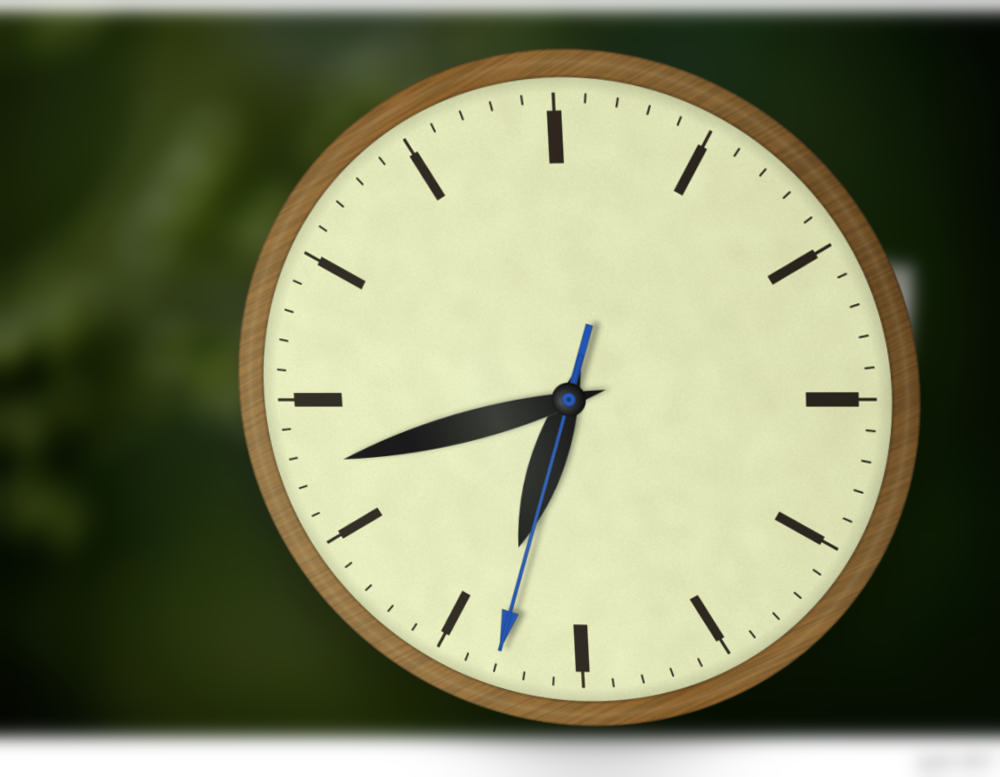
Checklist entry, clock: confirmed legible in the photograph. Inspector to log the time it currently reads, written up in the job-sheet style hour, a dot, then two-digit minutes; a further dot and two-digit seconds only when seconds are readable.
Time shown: 6.42.33
